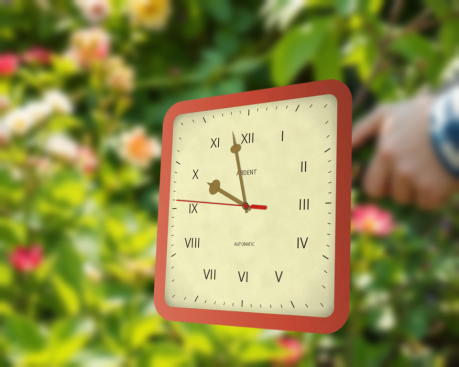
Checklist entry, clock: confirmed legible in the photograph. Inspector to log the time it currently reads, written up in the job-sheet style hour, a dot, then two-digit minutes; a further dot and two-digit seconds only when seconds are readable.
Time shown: 9.57.46
